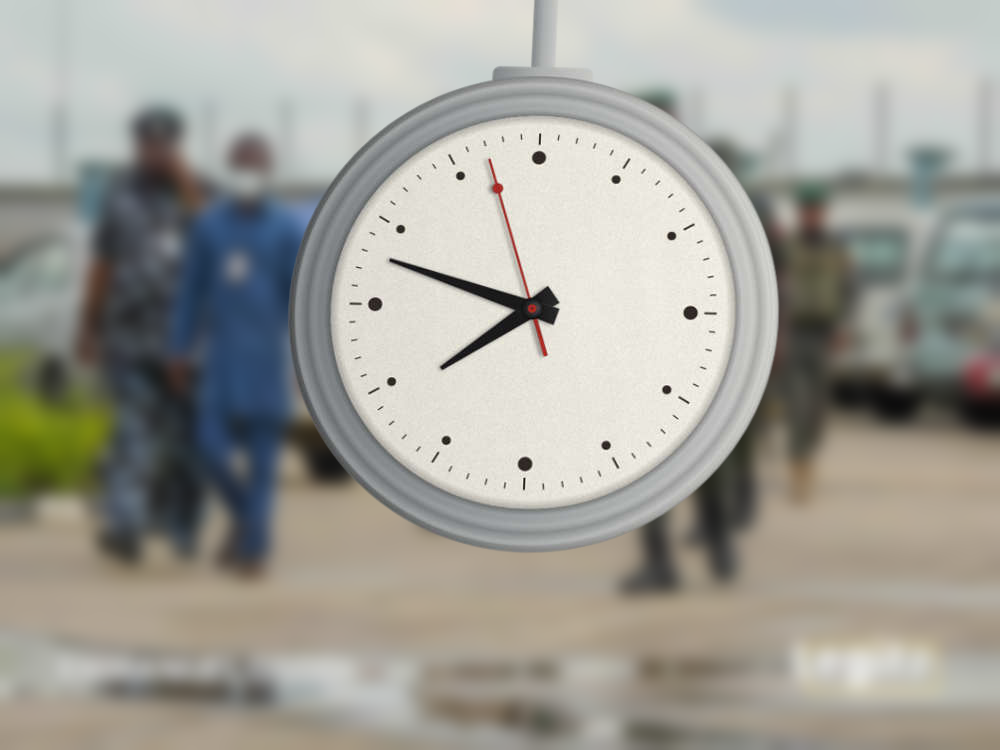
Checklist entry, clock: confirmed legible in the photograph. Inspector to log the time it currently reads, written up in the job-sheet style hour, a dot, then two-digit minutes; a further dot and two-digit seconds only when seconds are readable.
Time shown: 7.47.57
